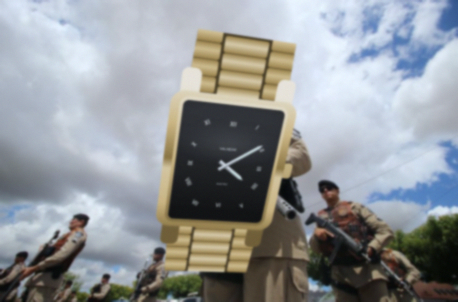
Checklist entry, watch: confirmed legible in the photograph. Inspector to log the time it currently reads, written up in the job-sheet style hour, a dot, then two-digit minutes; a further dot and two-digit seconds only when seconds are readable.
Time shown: 4.09
